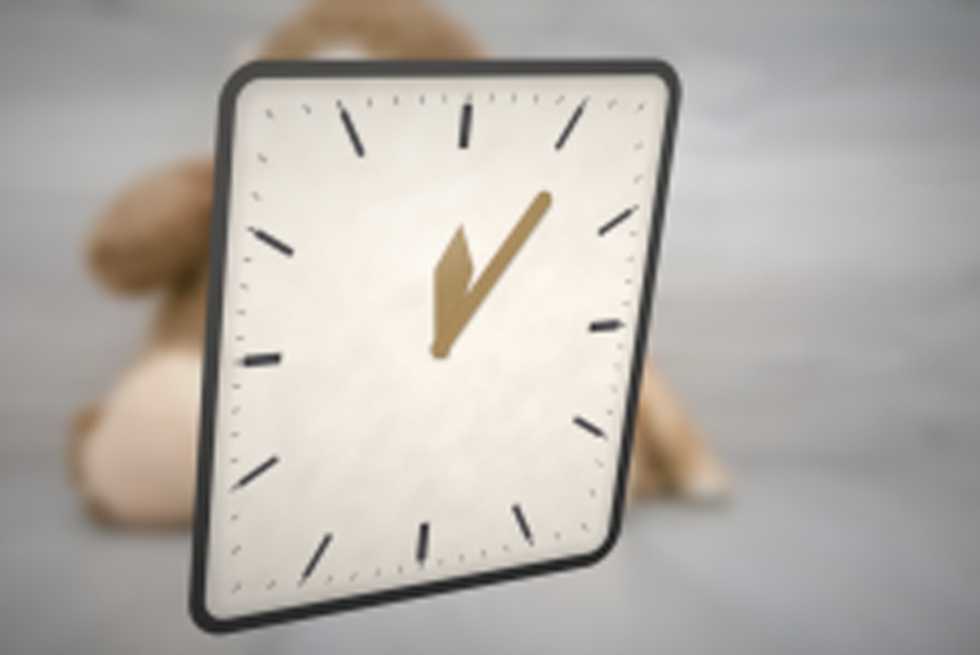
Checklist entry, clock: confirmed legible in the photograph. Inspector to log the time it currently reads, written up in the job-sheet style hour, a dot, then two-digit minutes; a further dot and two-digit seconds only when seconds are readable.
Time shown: 12.06
